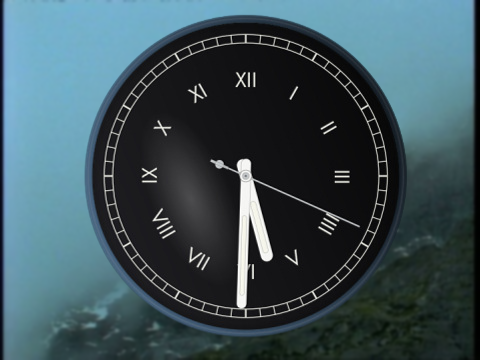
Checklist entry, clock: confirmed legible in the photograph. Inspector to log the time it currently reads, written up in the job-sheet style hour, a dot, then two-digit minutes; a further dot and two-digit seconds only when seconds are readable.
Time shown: 5.30.19
